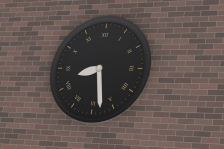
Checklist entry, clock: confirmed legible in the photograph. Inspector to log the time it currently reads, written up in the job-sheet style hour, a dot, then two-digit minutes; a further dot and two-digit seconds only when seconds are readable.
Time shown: 8.28
